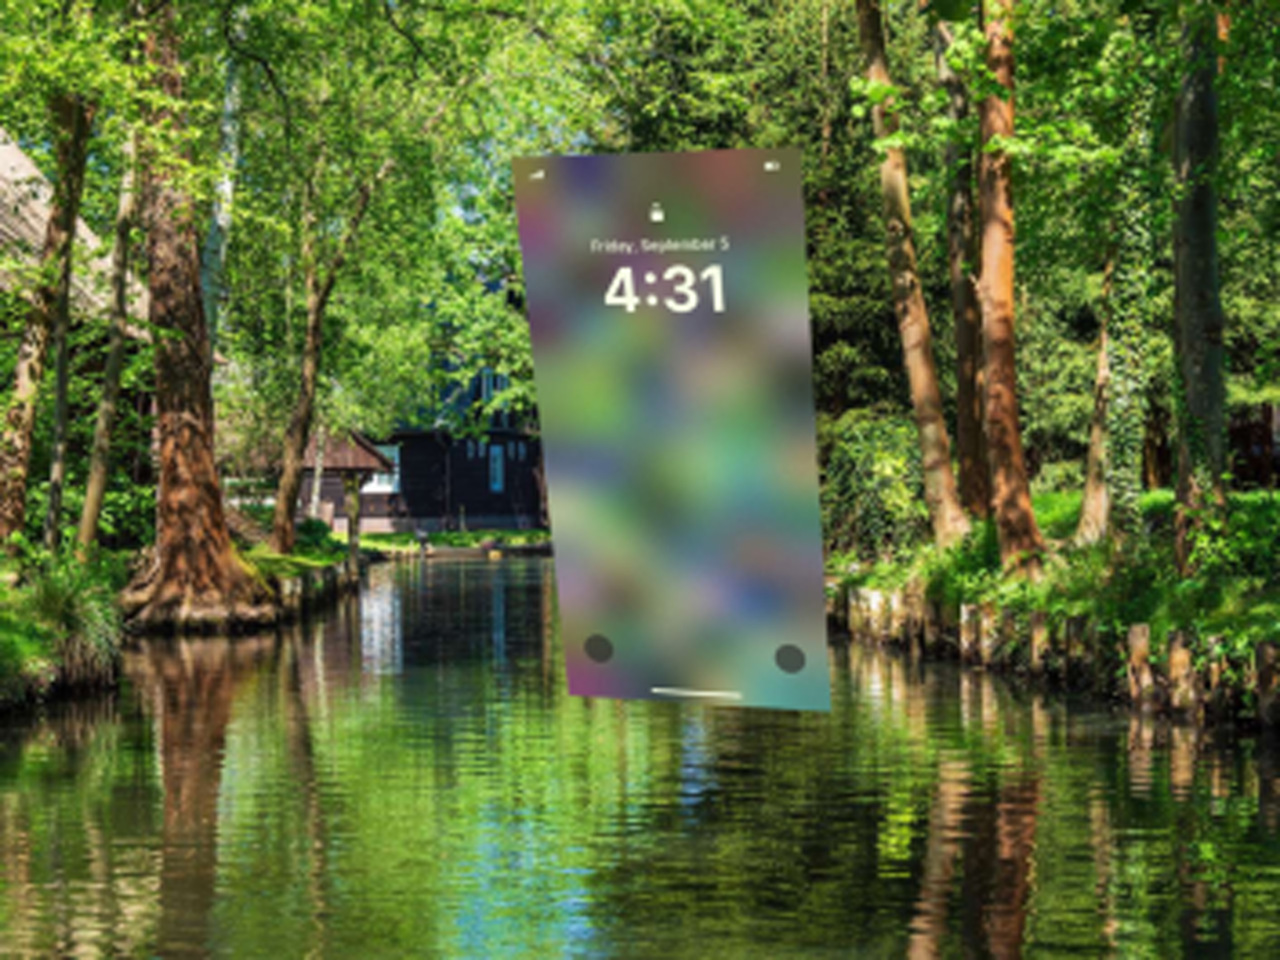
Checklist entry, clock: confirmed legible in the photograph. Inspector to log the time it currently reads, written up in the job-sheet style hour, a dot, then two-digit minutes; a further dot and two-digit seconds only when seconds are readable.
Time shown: 4.31
